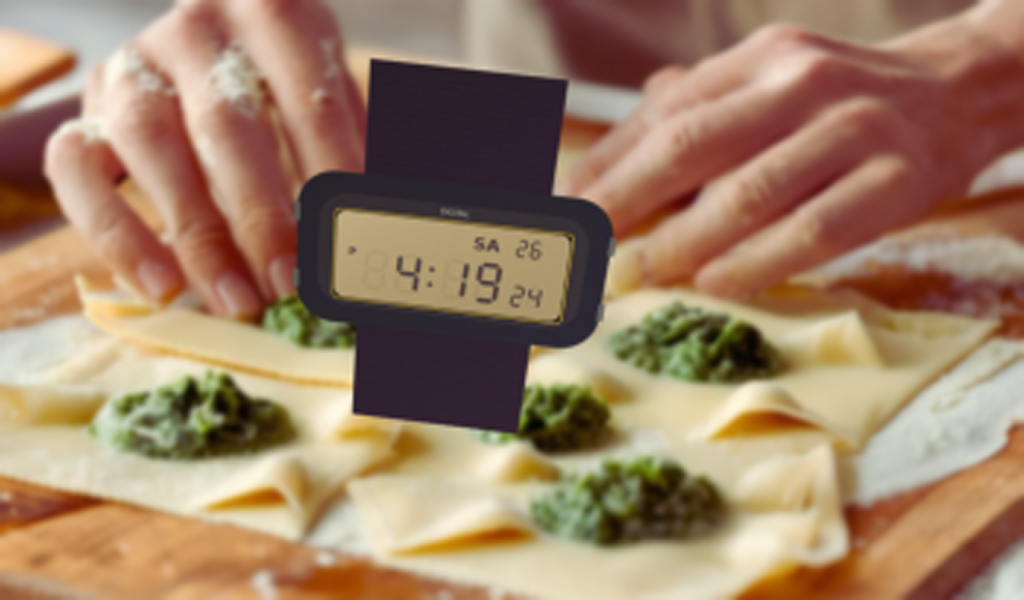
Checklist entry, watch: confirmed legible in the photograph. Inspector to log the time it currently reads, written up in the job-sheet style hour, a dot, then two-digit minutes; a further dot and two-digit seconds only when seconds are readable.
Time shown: 4.19.24
